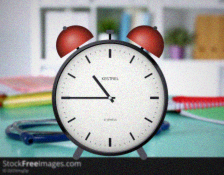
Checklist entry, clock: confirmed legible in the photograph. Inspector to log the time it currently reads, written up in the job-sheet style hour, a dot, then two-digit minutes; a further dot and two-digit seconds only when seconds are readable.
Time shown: 10.45
